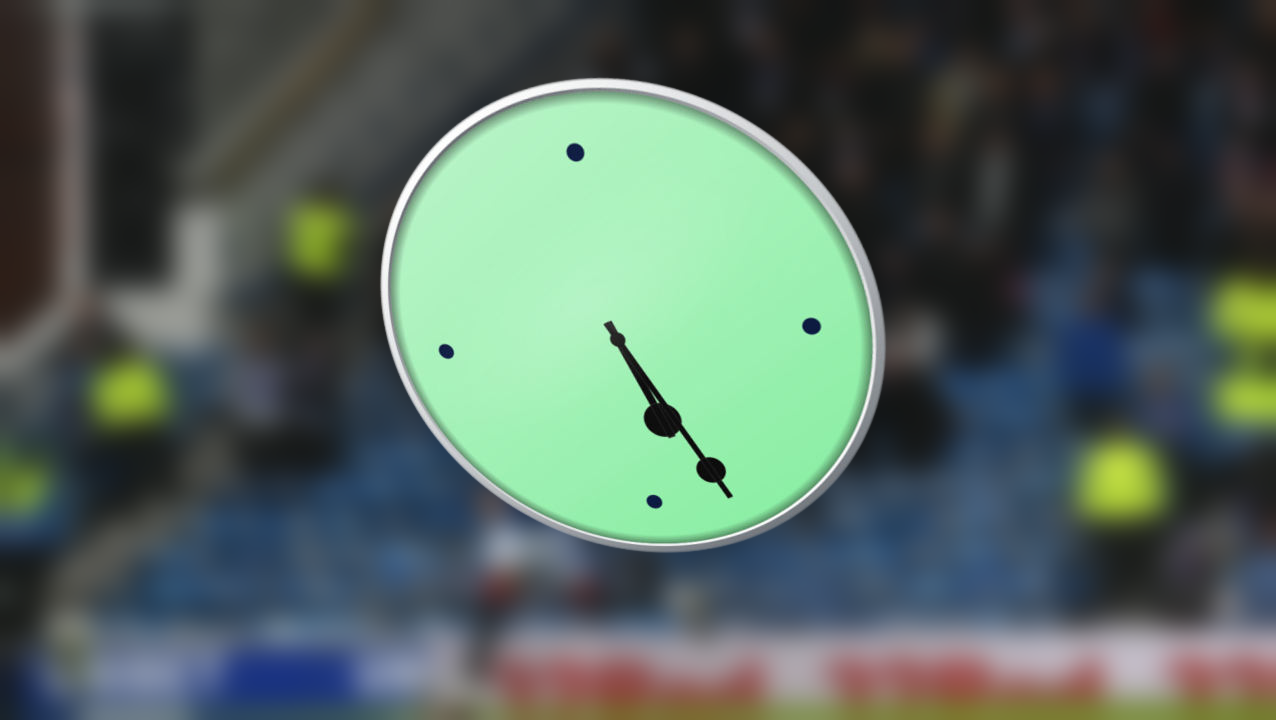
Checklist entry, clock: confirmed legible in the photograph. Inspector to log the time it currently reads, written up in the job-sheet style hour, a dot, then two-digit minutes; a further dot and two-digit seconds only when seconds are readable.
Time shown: 5.26
